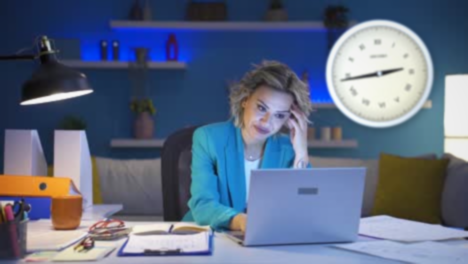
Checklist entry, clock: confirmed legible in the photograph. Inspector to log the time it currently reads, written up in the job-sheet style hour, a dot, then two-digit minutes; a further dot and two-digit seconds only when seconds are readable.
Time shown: 2.44
